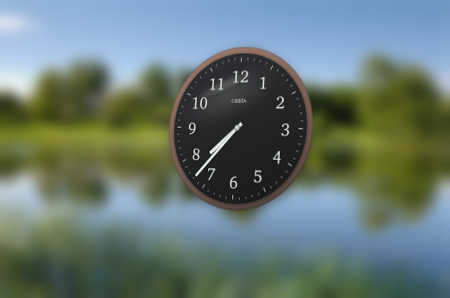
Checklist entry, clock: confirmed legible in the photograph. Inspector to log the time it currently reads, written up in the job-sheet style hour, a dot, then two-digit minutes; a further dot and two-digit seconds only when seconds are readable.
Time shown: 7.37
